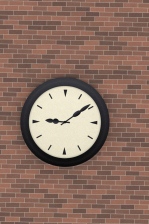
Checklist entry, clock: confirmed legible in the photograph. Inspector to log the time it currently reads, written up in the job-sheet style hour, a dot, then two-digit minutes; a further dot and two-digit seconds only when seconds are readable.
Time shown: 9.09
